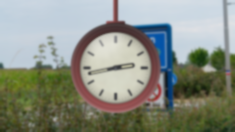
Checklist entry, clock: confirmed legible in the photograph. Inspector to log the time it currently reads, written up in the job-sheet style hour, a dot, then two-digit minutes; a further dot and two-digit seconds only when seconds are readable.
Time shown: 2.43
